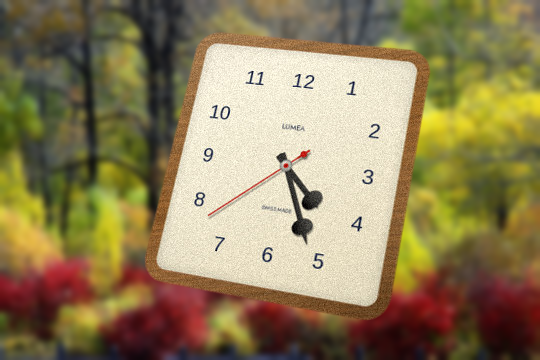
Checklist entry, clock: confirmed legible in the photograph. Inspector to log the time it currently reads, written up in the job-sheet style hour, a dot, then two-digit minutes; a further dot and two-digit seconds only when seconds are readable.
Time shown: 4.25.38
